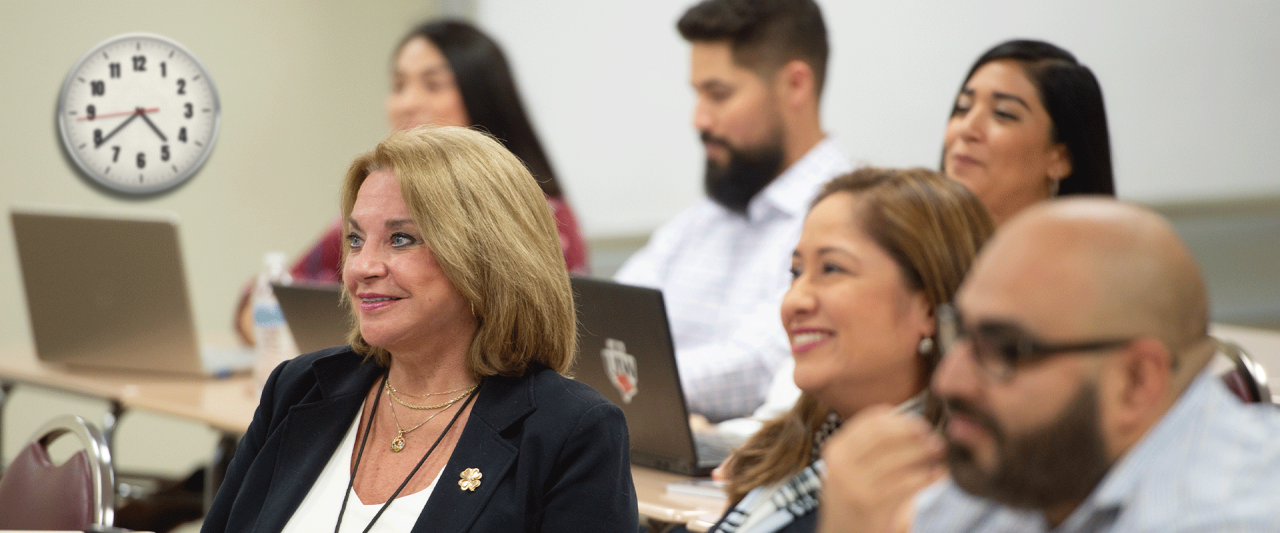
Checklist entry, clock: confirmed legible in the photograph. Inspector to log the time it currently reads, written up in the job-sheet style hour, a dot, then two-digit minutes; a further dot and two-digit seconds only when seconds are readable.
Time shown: 4.38.44
